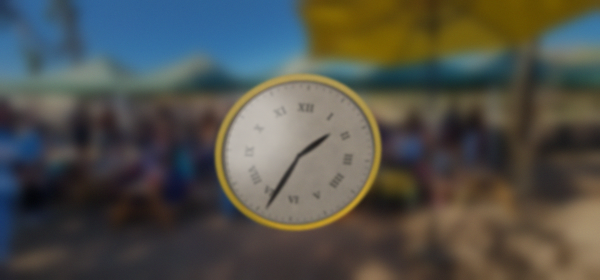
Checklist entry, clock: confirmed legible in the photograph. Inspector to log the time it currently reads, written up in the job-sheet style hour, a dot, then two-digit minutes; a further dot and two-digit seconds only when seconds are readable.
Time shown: 1.34
